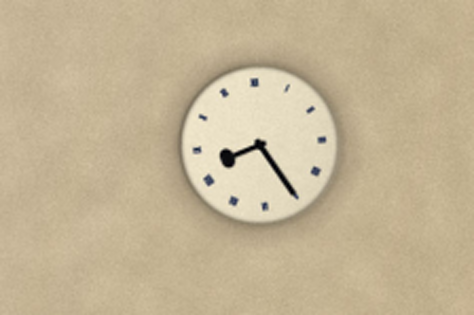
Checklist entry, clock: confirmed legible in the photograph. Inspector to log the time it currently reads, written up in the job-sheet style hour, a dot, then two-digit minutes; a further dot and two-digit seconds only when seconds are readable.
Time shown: 8.25
